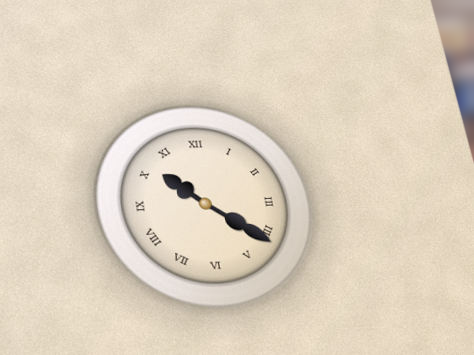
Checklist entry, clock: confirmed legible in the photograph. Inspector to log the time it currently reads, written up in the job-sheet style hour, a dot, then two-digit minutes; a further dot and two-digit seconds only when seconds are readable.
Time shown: 10.21
